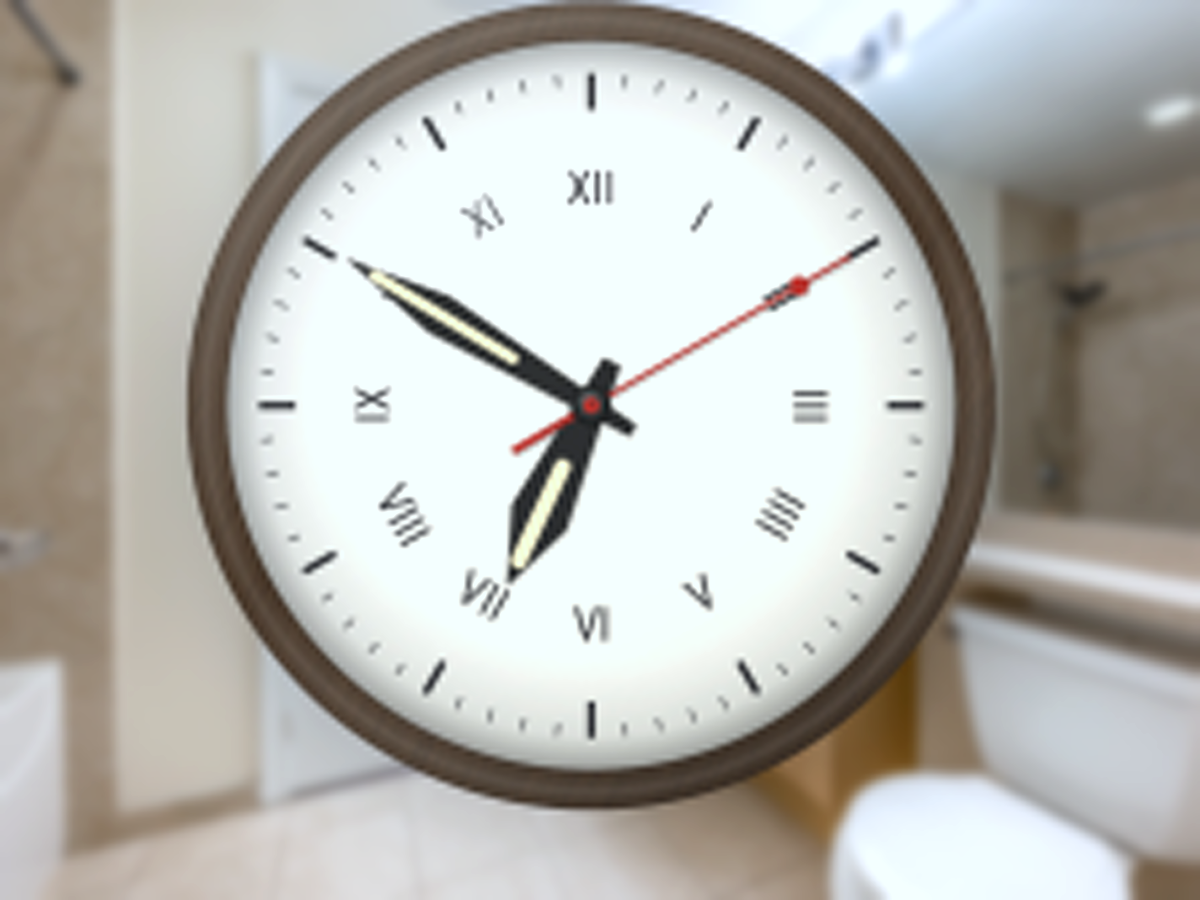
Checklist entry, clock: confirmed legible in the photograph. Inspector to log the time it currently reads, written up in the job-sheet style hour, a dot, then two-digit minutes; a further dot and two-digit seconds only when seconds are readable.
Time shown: 6.50.10
